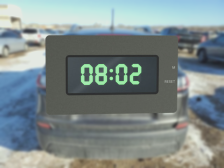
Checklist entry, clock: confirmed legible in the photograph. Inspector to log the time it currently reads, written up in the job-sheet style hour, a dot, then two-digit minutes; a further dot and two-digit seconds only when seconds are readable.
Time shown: 8.02
